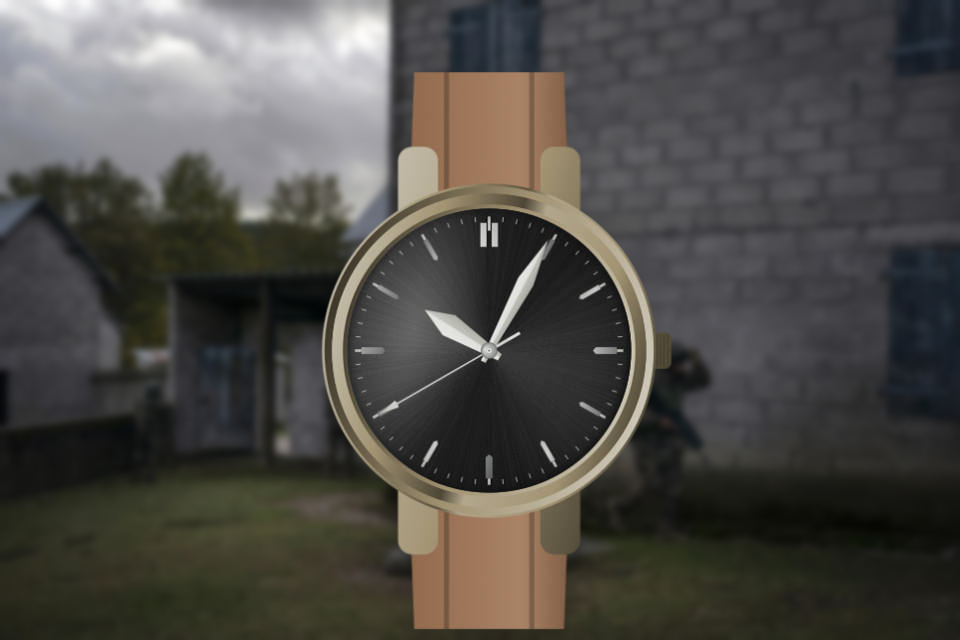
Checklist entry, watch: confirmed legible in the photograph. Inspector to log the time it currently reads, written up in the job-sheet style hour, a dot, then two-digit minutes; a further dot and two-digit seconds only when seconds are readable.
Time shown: 10.04.40
